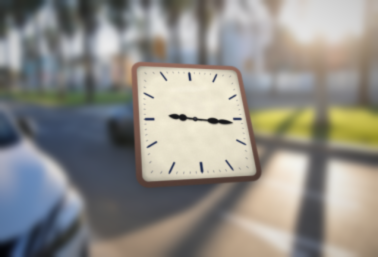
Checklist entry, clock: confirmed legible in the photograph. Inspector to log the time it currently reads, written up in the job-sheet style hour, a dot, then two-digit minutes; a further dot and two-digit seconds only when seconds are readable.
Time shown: 9.16
